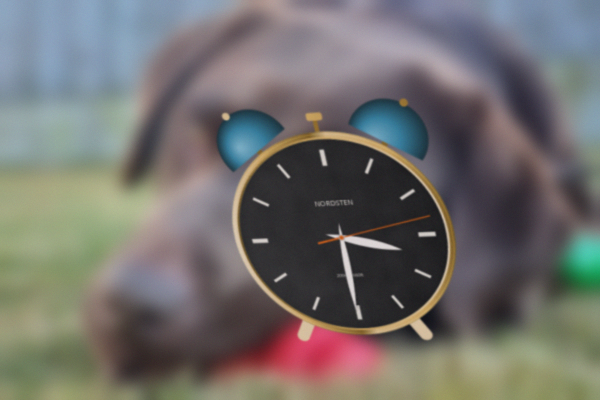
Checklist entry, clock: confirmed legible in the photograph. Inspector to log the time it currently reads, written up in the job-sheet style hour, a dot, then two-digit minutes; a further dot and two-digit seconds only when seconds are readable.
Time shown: 3.30.13
